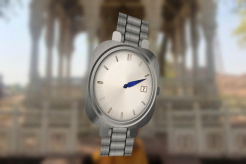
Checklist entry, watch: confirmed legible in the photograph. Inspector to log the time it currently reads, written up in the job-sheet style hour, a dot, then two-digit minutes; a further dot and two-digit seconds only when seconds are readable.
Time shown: 2.11
